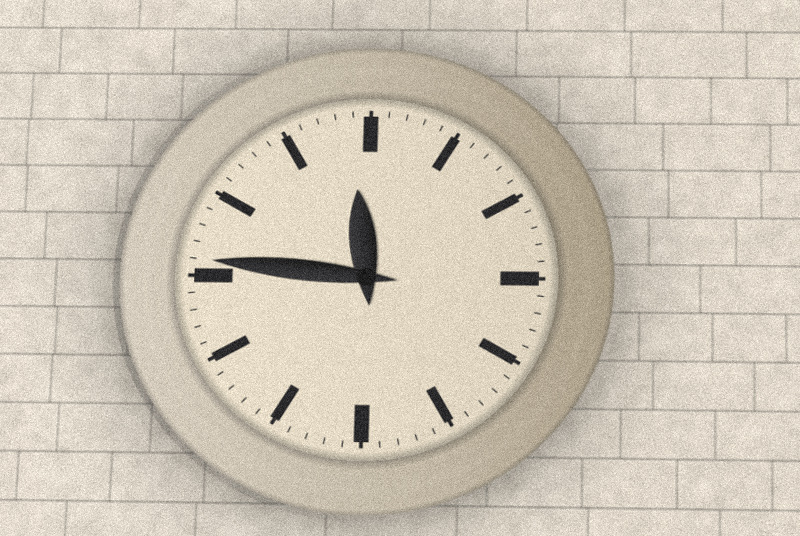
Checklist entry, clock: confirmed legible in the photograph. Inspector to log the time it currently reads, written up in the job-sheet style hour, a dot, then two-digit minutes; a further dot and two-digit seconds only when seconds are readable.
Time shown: 11.46
